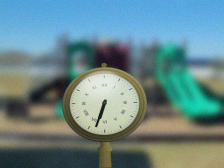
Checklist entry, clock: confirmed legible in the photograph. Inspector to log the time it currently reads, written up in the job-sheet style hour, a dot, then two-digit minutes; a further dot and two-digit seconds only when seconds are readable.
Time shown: 6.33
